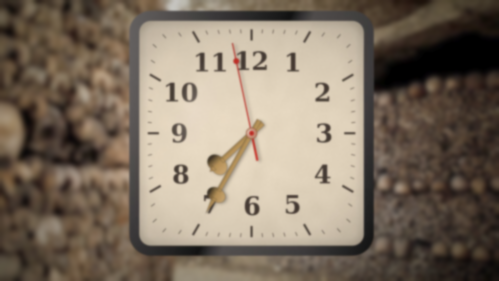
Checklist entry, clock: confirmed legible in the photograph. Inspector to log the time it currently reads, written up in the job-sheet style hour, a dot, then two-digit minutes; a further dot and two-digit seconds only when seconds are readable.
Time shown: 7.34.58
